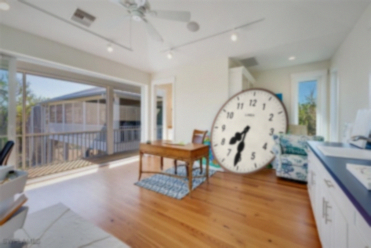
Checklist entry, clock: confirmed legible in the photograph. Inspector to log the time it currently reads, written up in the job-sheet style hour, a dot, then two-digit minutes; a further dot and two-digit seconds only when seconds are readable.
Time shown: 7.31
